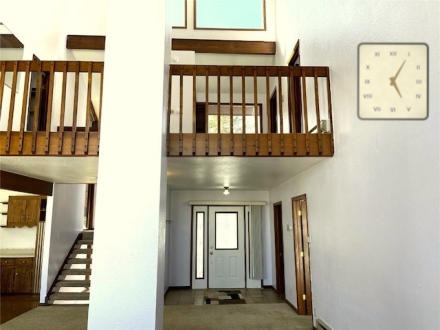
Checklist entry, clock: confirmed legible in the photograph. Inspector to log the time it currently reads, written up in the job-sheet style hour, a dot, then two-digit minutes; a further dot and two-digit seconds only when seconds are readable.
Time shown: 5.05
